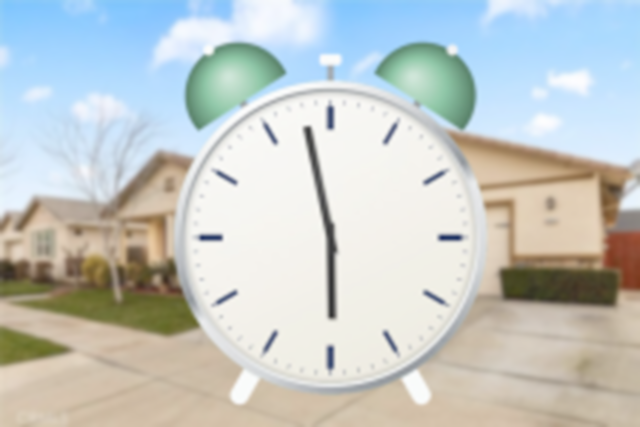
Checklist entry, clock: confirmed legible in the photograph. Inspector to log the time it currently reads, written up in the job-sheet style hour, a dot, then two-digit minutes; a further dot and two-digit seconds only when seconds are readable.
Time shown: 5.58
